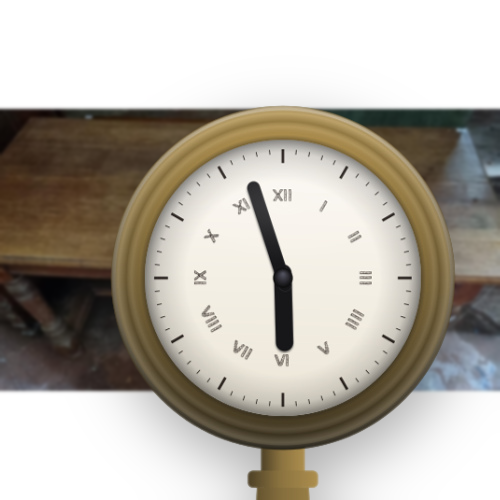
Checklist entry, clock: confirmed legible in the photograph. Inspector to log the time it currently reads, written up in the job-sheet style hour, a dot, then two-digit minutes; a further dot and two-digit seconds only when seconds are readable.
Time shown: 5.57
